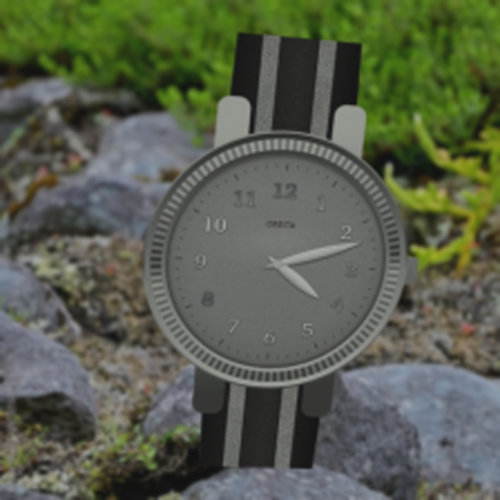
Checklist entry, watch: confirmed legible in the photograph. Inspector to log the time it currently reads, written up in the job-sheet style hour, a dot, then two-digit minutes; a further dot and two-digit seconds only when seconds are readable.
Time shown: 4.12
